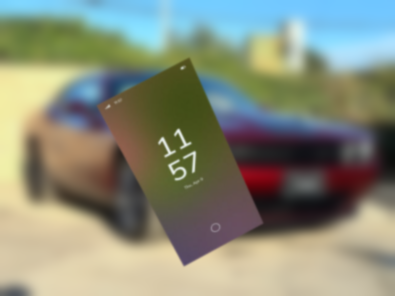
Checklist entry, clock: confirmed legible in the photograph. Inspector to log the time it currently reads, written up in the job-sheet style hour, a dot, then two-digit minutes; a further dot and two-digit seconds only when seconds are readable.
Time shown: 11.57
